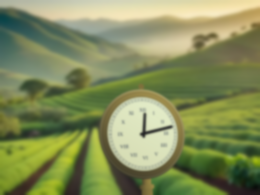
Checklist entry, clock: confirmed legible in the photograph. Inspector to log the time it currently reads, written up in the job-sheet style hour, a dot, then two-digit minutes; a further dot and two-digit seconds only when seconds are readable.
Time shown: 12.13
